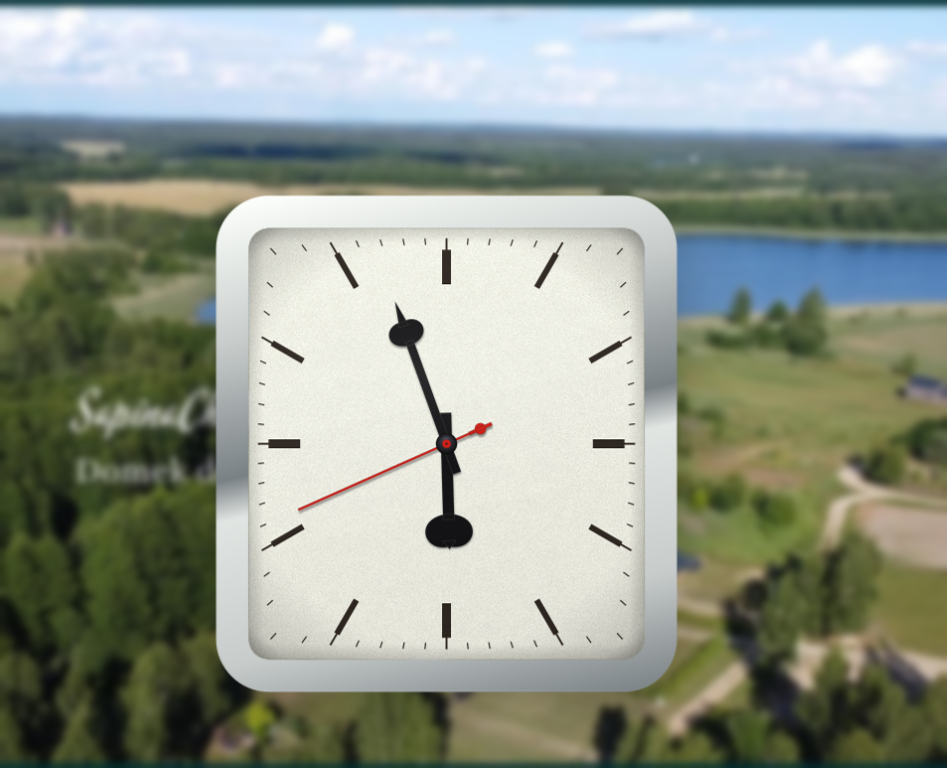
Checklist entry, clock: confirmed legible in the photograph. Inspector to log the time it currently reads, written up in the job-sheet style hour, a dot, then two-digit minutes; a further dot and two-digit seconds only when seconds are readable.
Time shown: 5.56.41
